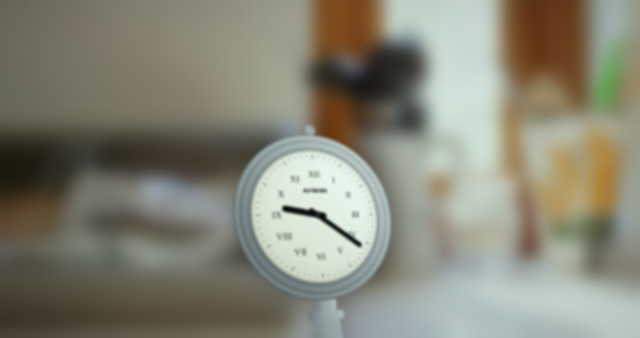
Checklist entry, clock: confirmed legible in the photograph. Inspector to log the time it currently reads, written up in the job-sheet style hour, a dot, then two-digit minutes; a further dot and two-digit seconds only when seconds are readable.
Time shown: 9.21
